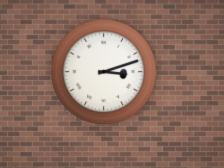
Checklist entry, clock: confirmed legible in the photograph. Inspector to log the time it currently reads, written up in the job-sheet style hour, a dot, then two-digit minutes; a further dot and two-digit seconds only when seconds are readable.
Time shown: 3.12
